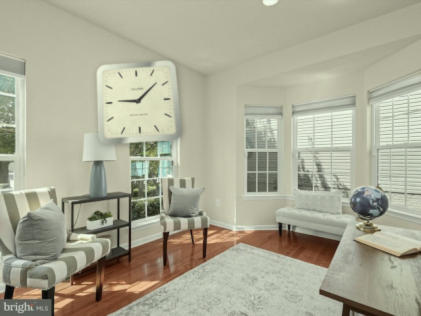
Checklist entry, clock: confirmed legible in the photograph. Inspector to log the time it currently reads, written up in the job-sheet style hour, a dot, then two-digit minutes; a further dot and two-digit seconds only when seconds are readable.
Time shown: 9.08
